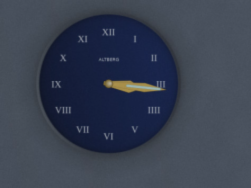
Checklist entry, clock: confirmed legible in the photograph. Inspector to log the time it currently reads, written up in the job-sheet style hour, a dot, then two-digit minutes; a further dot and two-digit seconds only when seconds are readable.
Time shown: 3.16
